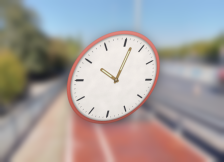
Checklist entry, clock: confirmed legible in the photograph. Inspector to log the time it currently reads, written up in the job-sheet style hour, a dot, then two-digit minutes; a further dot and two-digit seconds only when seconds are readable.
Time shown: 10.02
